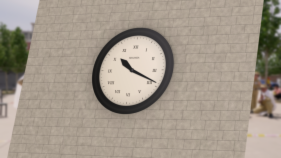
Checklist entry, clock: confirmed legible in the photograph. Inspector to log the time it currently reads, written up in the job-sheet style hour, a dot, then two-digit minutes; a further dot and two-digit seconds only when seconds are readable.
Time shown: 10.19
